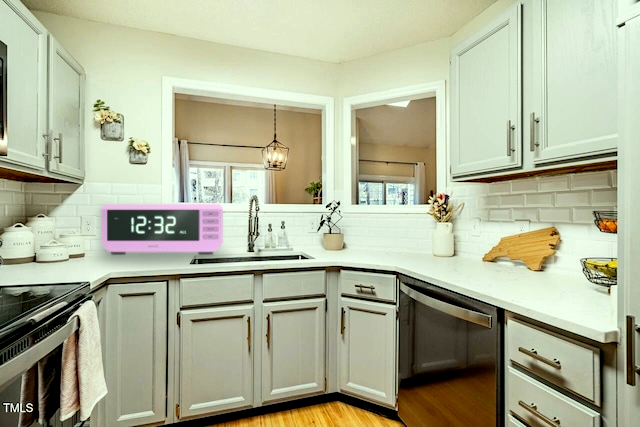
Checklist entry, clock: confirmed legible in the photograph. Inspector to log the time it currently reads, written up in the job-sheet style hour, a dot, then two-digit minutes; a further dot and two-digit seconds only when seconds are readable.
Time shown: 12.32
